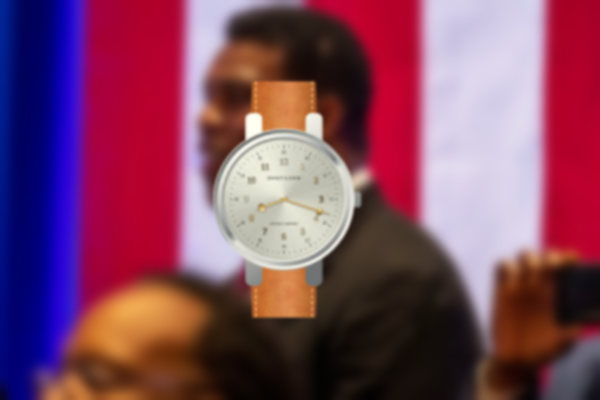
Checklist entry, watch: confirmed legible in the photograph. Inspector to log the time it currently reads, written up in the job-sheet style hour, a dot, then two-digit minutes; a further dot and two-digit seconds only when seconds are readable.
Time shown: 8.18
